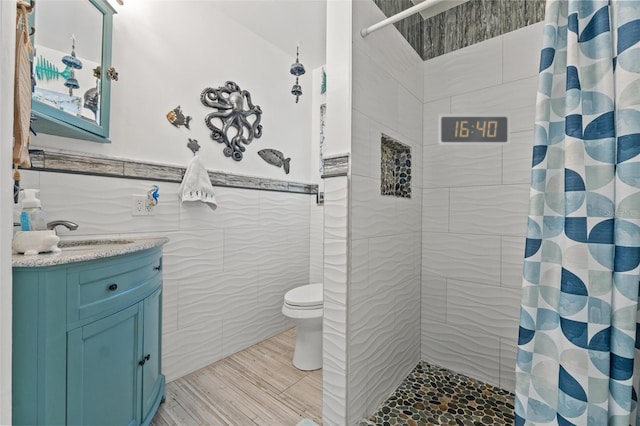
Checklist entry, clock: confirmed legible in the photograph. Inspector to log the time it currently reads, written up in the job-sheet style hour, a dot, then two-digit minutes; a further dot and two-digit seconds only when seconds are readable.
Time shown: 16.40
